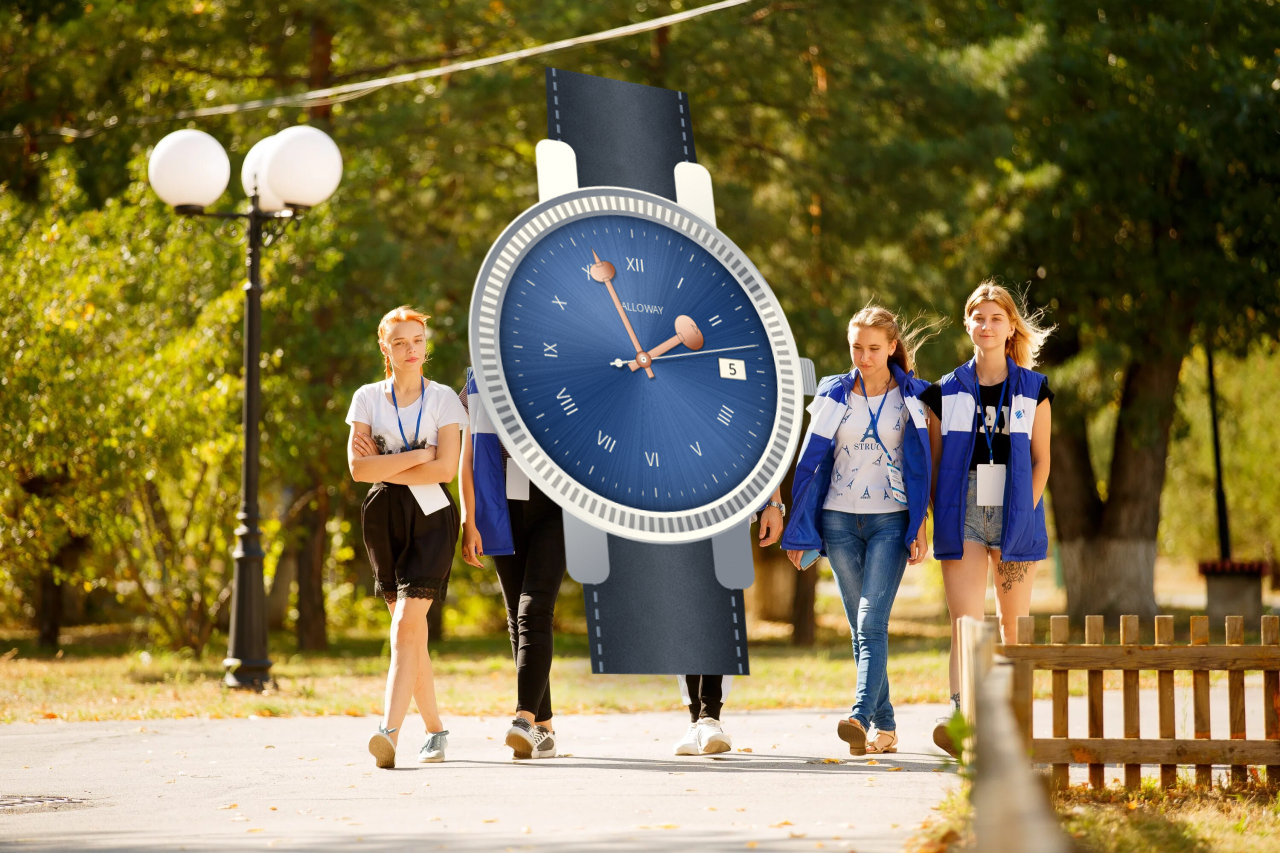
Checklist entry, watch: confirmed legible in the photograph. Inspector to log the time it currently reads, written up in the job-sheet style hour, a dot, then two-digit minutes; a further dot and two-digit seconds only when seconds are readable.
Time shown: 1.56.13
